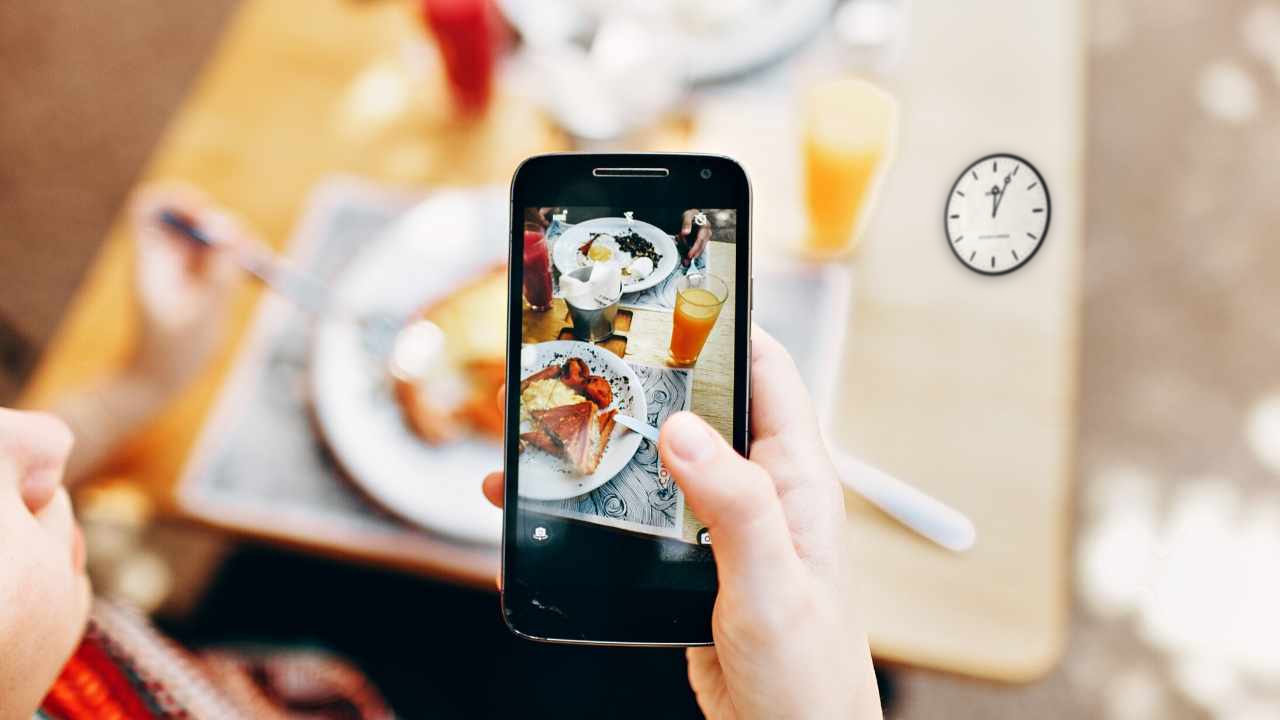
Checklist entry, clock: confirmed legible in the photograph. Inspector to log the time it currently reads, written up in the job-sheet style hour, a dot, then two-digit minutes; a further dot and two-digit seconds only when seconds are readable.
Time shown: 12.04
